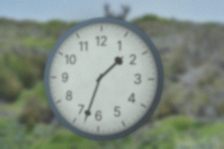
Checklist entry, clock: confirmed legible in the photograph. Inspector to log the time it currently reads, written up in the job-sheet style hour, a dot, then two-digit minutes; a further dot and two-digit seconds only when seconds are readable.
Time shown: 1.33
